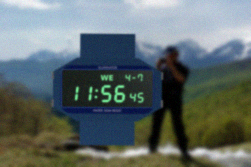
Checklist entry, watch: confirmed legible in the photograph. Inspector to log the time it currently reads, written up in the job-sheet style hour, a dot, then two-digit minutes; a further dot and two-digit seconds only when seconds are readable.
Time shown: 11.56.45
